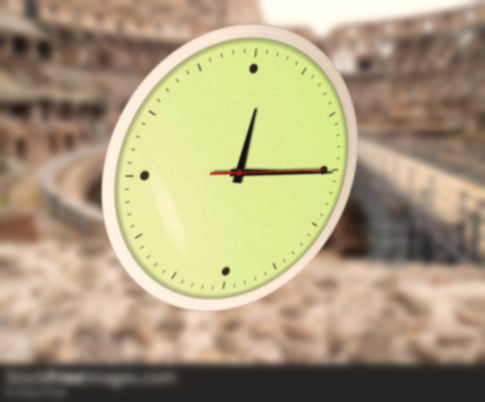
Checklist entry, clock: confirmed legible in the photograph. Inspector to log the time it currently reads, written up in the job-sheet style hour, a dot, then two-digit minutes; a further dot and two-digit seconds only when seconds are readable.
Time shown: 12.15.15
